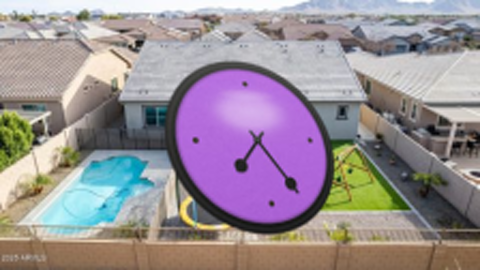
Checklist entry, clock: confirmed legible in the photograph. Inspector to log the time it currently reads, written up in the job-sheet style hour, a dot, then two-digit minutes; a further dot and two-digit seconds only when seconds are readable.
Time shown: 7.25
